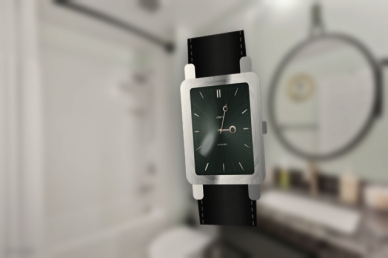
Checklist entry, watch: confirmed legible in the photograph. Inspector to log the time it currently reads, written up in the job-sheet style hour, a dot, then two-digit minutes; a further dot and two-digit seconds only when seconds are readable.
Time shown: 3.03
